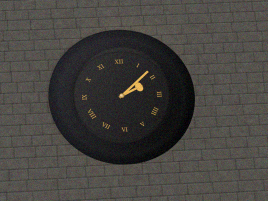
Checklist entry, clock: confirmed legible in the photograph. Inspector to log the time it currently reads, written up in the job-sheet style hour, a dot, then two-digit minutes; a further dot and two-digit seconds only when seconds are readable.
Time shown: 2.08
